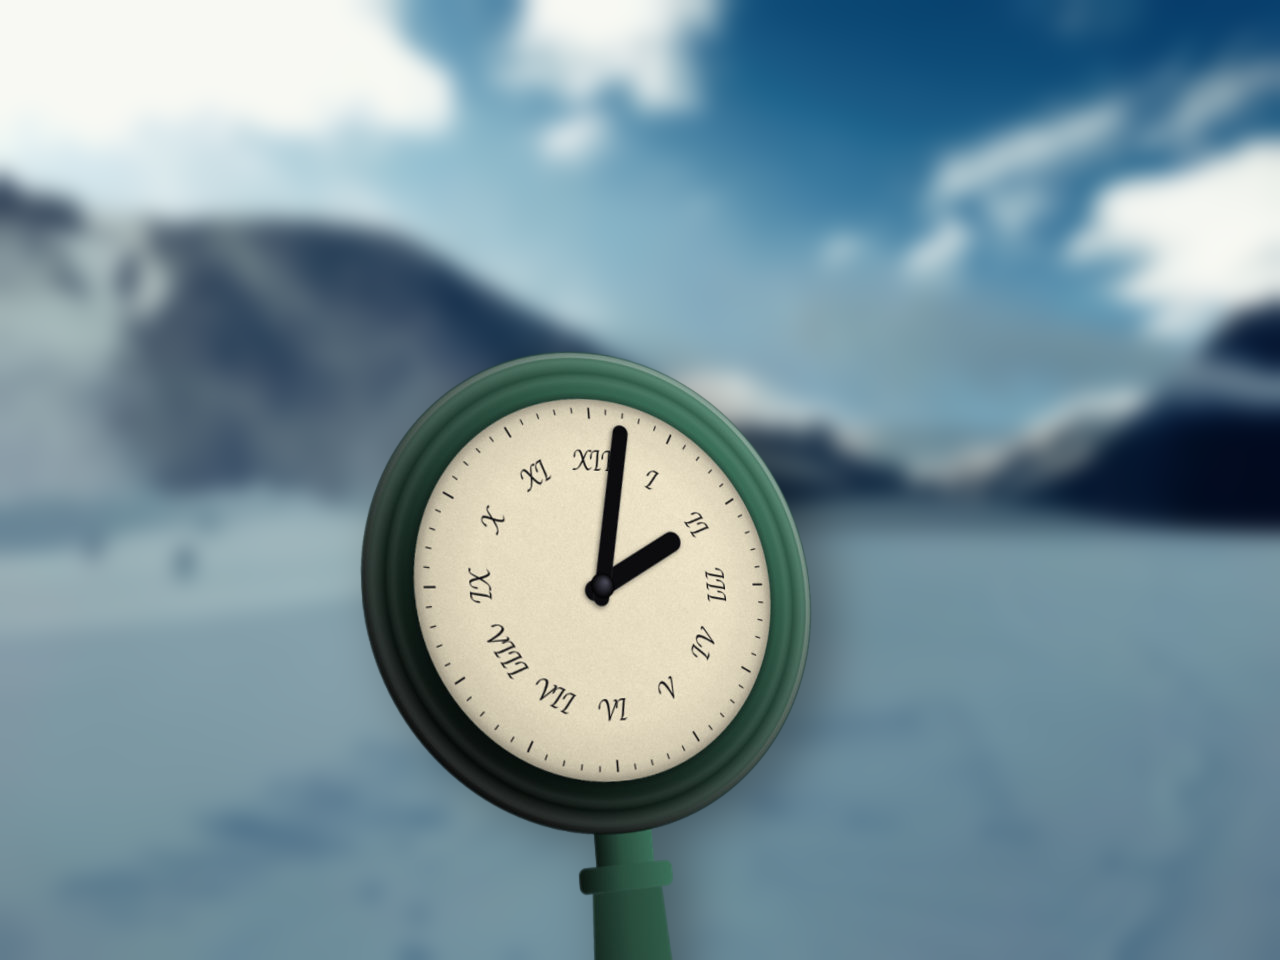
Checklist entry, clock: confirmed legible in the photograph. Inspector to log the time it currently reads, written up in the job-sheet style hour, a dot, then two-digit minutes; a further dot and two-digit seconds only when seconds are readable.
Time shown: 2.02
